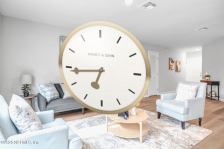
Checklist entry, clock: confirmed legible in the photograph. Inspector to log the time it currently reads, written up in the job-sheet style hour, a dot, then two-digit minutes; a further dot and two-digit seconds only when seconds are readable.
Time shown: 6.44
